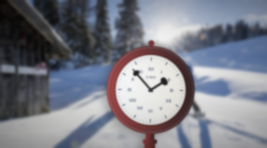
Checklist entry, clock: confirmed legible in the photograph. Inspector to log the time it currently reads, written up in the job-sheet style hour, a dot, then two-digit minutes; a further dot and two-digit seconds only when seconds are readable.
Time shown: 1.53
